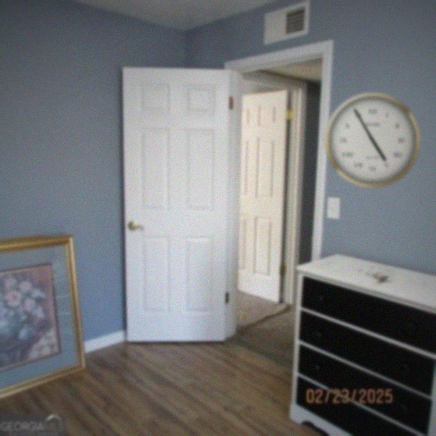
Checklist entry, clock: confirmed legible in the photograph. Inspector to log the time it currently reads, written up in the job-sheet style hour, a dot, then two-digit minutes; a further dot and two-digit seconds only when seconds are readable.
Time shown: 4.55
